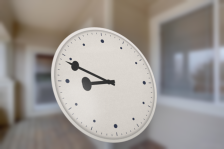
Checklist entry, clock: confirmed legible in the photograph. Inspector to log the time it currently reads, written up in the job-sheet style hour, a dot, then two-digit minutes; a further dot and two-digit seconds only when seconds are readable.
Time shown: 8.49
